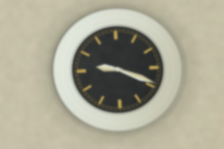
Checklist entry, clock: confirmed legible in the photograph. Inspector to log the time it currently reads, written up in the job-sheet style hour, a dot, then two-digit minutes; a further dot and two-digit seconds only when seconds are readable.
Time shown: 9.19
